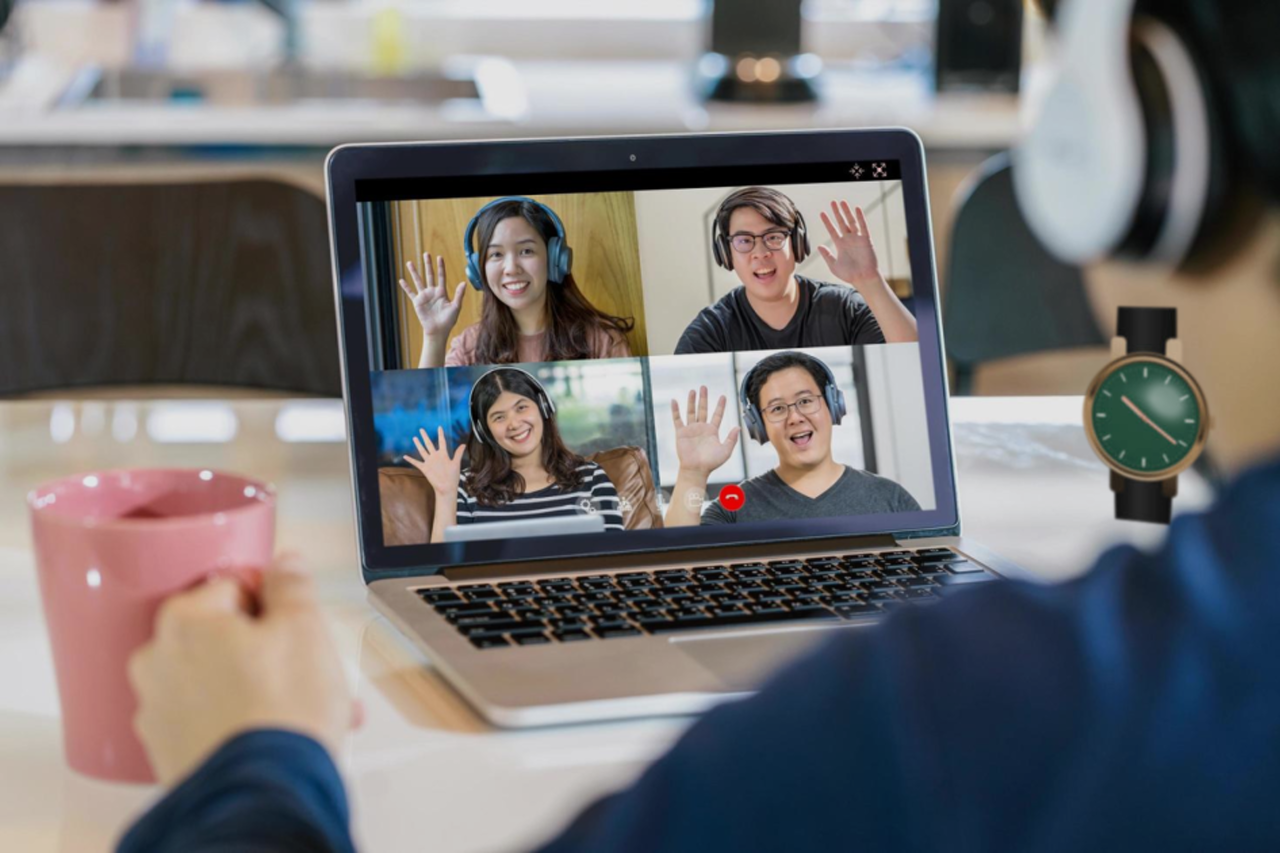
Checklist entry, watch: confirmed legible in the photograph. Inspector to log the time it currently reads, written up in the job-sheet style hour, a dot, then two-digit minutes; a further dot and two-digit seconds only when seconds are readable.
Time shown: 10.21
